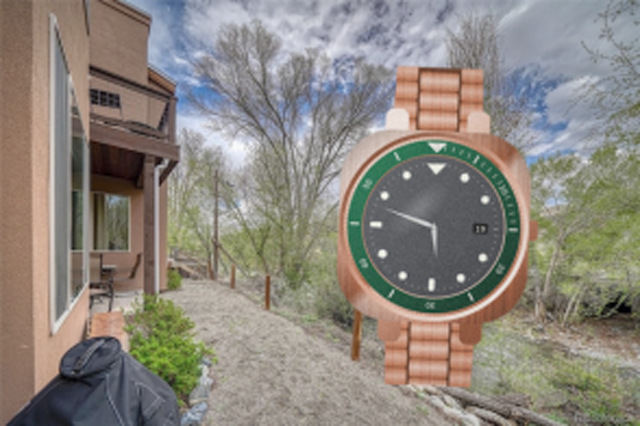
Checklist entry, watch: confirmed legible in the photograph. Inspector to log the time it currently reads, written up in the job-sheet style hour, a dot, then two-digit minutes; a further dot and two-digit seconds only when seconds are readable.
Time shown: 5.48
